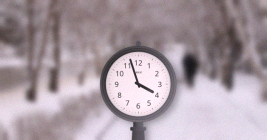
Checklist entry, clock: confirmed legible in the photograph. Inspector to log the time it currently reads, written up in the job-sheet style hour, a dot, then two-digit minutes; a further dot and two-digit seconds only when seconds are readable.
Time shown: 3.57
